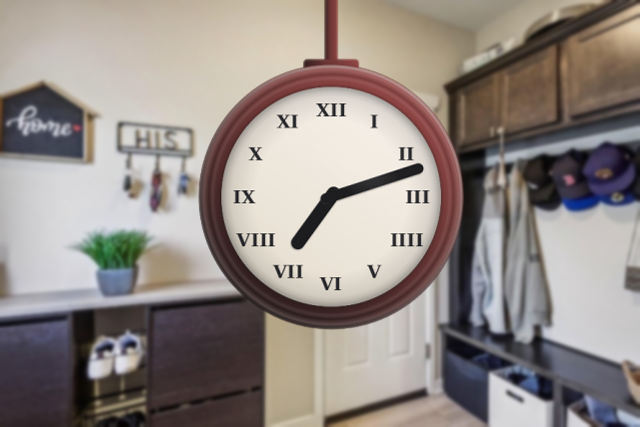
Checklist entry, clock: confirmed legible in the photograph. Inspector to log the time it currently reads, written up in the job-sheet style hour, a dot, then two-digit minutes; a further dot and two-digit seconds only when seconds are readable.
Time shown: 7.12
